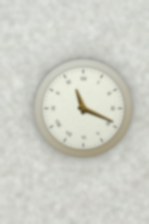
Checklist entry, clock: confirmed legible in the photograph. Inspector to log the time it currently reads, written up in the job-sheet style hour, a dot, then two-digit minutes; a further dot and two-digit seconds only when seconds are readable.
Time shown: 11.19
